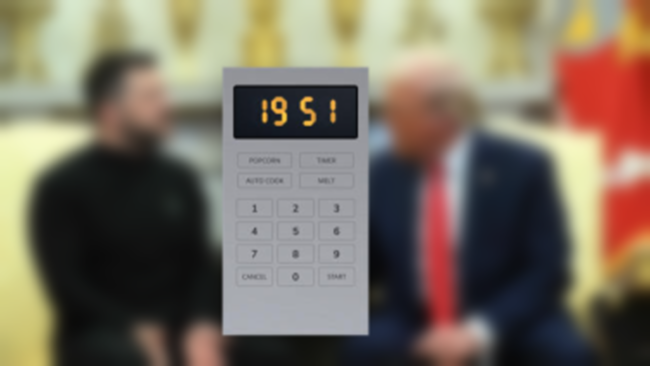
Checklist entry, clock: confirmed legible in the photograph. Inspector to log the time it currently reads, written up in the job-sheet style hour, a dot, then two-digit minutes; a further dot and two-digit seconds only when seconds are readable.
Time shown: 19.51
